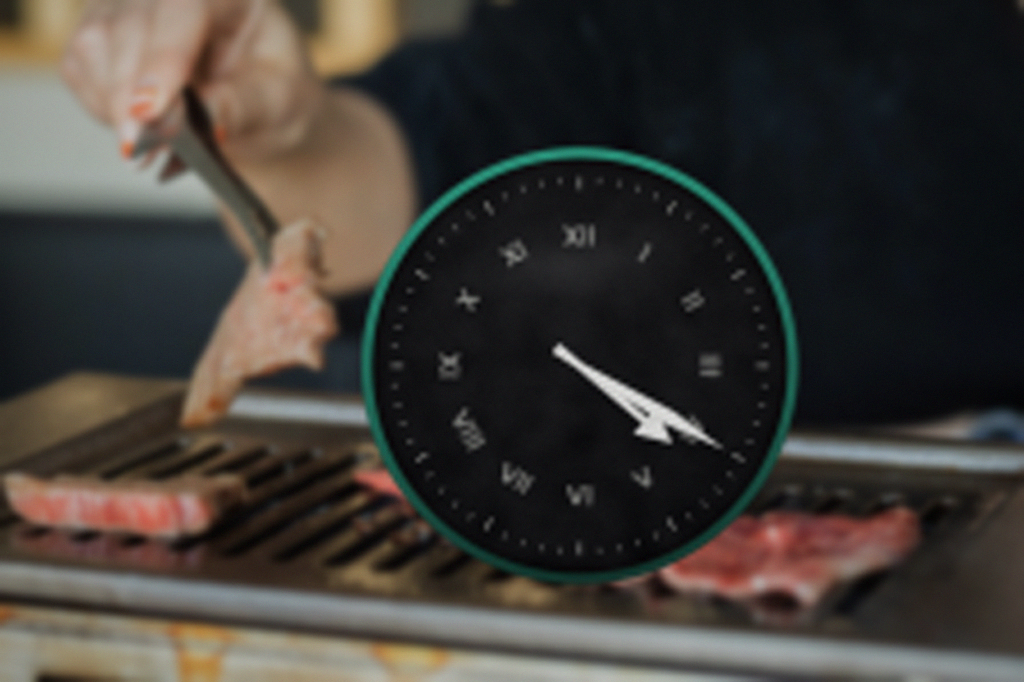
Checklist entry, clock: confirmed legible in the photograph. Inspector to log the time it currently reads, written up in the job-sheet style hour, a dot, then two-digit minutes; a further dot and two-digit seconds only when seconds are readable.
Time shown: 4.20
